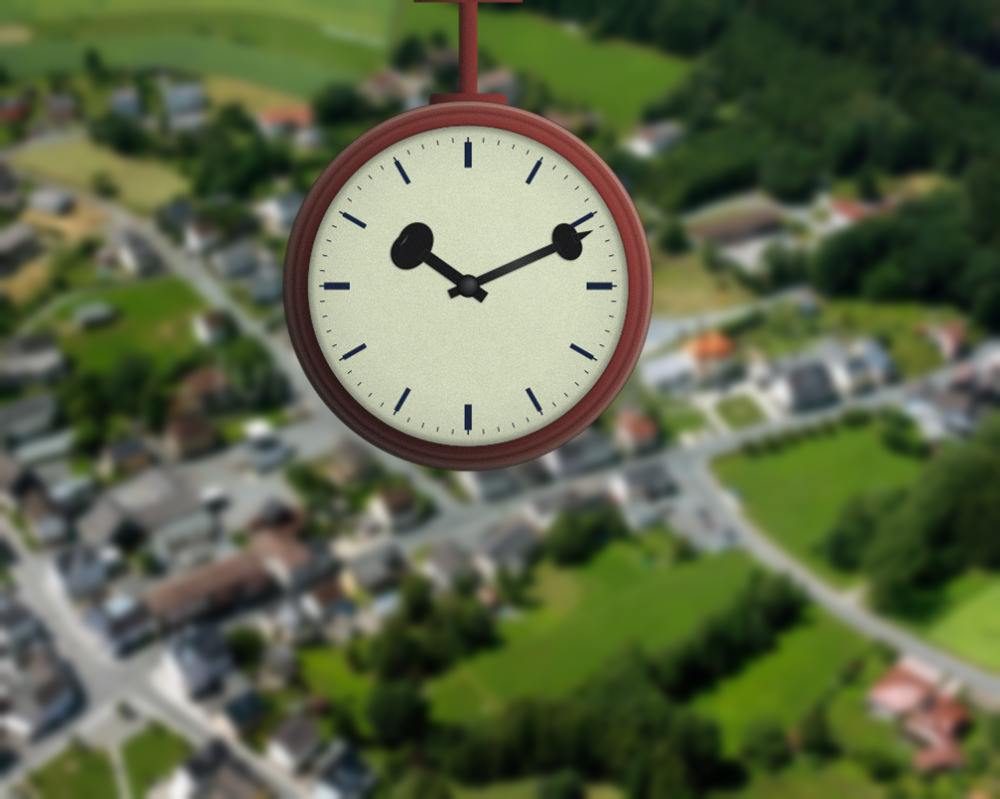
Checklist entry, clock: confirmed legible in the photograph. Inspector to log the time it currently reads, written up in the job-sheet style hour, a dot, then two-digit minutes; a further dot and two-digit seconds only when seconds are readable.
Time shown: 10.11
